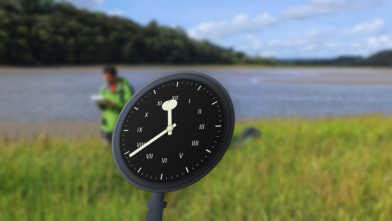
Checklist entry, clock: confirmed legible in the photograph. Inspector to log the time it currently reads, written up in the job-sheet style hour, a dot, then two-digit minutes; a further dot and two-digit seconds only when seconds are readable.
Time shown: 11.39
